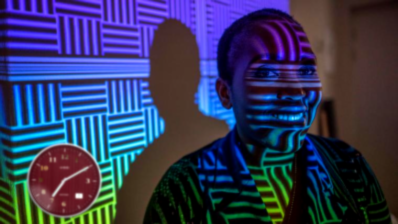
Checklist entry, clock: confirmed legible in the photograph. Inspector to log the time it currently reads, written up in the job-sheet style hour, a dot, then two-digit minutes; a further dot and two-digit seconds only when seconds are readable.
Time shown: 7.10
